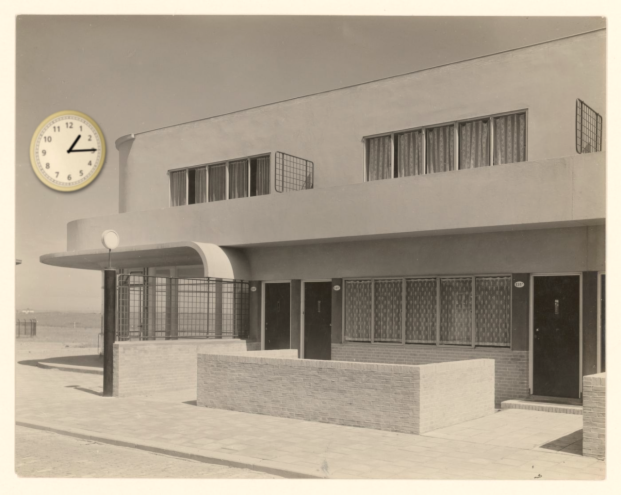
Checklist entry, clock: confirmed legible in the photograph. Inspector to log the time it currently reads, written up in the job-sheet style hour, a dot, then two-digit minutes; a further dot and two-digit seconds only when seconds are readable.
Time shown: 1.15
